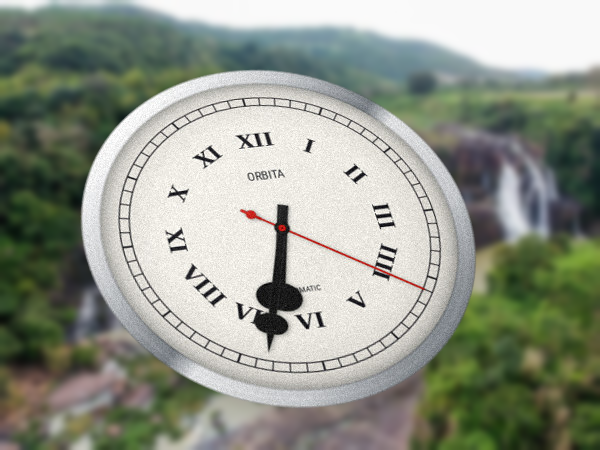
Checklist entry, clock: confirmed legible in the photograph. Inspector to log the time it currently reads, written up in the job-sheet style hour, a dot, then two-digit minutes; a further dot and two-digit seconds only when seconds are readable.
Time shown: 6.33.21
